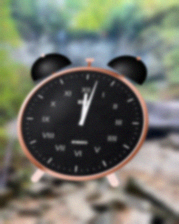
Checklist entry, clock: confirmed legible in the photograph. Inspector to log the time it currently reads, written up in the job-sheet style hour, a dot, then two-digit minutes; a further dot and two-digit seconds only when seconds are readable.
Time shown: 12.02
